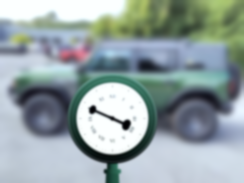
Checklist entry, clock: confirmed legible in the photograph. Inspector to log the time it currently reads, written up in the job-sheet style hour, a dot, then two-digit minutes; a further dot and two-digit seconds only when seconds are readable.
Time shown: 3.49
